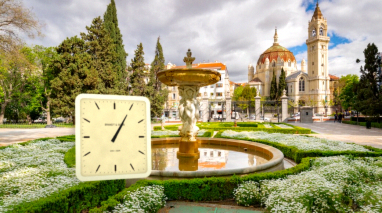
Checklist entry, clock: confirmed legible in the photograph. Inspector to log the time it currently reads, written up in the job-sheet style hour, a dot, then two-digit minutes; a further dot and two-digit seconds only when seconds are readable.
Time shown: 1.05
